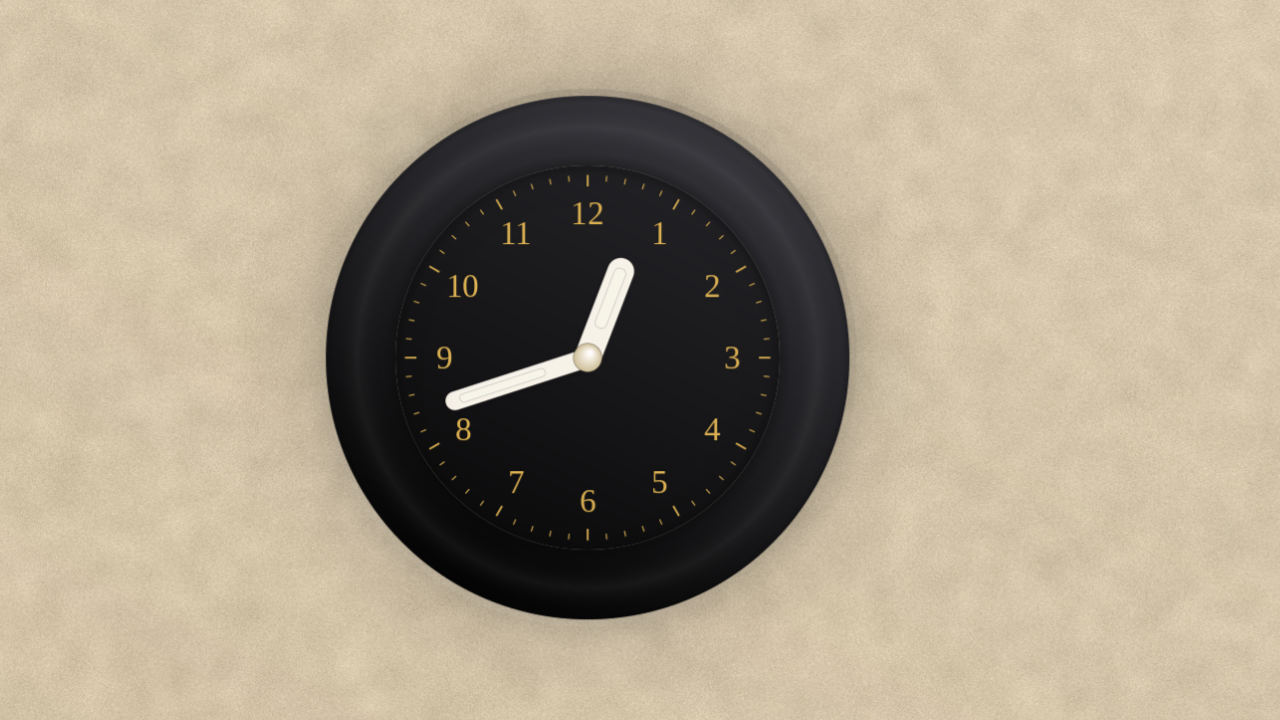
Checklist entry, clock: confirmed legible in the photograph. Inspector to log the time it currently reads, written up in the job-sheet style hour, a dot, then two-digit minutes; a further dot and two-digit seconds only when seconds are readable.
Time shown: 12.42
